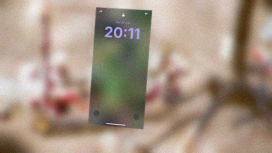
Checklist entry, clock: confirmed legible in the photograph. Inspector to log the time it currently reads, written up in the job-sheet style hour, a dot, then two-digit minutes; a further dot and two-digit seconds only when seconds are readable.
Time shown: 20.11
